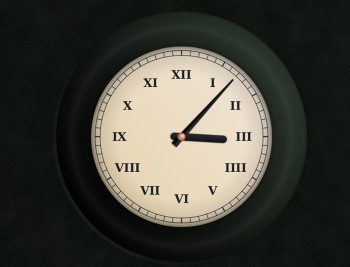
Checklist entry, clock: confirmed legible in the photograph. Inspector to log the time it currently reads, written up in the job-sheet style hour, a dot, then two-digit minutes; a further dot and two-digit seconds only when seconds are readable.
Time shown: 3.07
